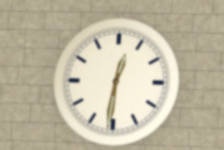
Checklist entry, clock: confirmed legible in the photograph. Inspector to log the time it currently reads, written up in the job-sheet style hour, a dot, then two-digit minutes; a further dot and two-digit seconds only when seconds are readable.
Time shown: 12.31
